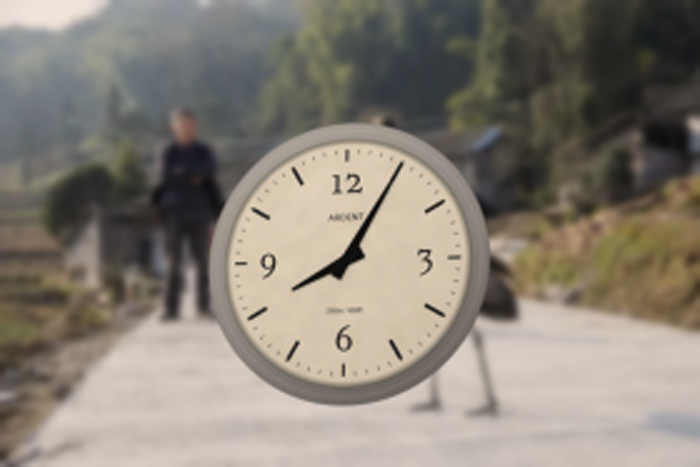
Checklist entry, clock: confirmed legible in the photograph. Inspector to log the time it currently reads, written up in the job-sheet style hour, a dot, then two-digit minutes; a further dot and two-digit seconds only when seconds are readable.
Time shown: 8.05
